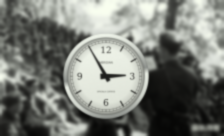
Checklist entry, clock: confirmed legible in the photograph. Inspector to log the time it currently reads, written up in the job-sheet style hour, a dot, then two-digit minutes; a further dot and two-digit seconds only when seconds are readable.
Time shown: 2.55
